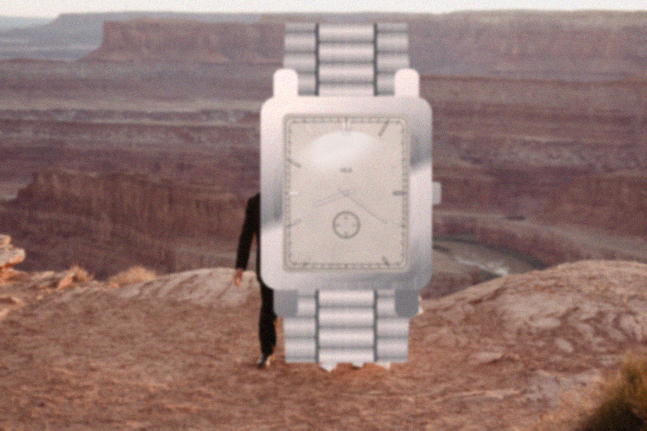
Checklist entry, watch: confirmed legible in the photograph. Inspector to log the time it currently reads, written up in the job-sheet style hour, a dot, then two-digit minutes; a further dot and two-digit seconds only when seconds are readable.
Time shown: 8.21
